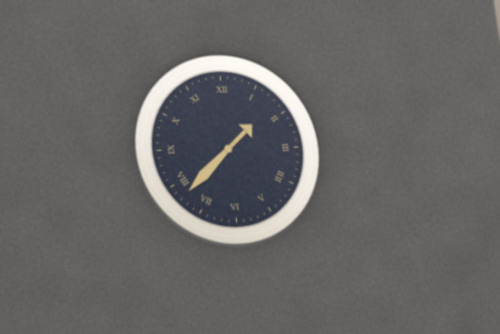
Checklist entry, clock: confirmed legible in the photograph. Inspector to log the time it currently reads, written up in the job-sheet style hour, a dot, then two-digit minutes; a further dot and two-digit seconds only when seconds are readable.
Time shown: 1.38
